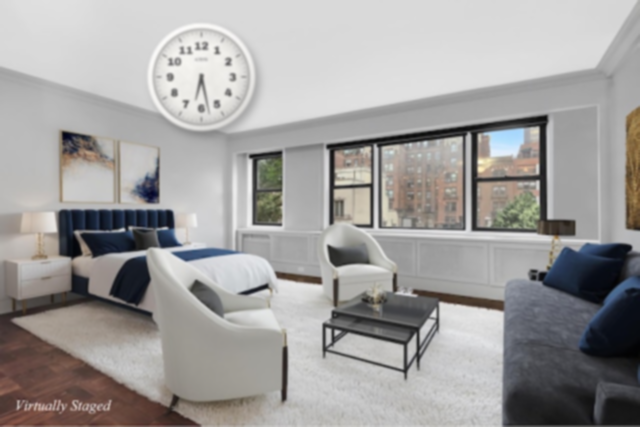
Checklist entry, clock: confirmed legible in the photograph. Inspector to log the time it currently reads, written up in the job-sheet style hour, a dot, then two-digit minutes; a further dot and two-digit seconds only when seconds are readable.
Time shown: 6.28
